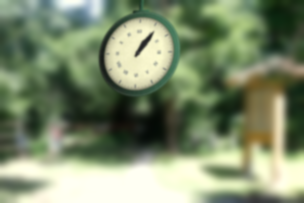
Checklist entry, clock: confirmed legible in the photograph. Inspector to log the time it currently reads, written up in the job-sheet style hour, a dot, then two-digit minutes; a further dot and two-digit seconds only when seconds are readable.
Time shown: 1.06
